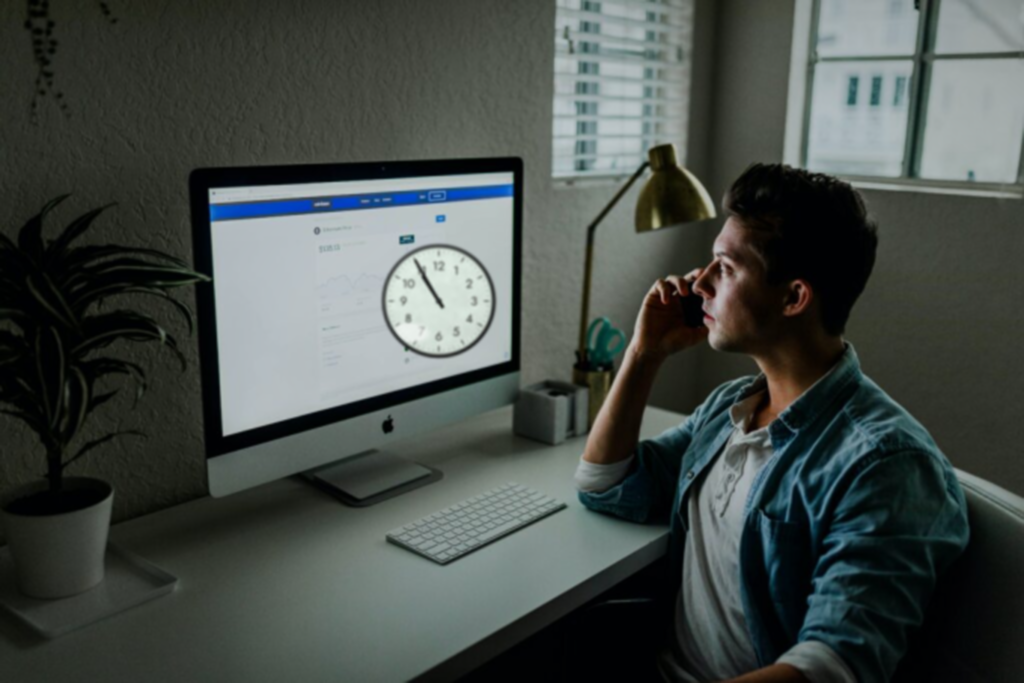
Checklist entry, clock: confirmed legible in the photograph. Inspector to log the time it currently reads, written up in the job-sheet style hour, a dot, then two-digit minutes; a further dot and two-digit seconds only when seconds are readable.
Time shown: 10.55
